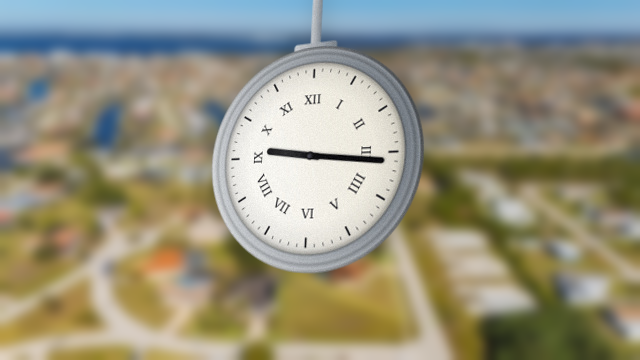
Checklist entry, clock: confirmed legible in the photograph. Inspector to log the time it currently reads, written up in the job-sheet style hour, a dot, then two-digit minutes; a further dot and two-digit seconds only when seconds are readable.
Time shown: 9.16
